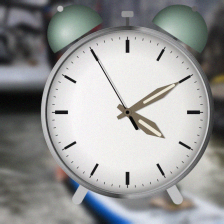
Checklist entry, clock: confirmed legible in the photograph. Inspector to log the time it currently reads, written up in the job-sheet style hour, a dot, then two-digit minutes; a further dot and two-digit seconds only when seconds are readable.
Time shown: 4.09.55
